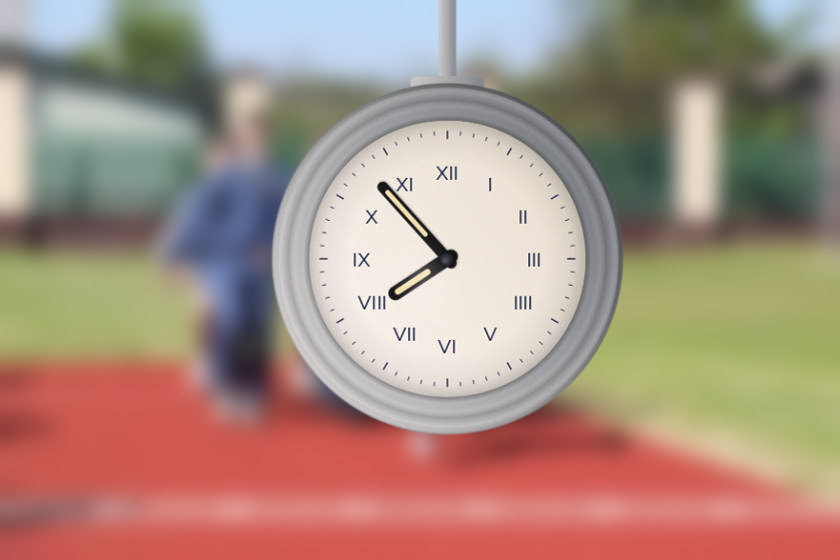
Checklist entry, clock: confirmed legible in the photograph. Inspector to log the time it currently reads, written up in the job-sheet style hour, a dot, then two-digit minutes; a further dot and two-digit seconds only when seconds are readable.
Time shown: 7.53
